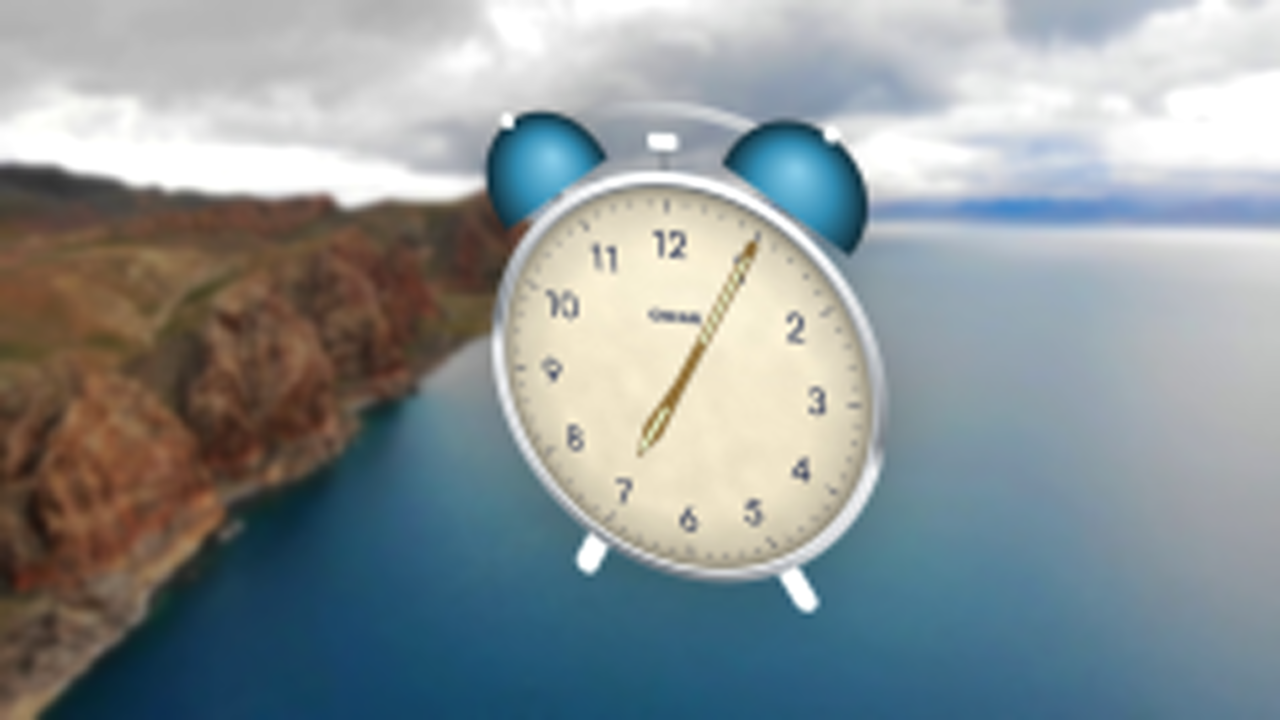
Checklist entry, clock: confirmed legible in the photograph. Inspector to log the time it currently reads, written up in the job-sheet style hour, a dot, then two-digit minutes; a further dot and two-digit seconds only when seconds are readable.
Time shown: 7.05
